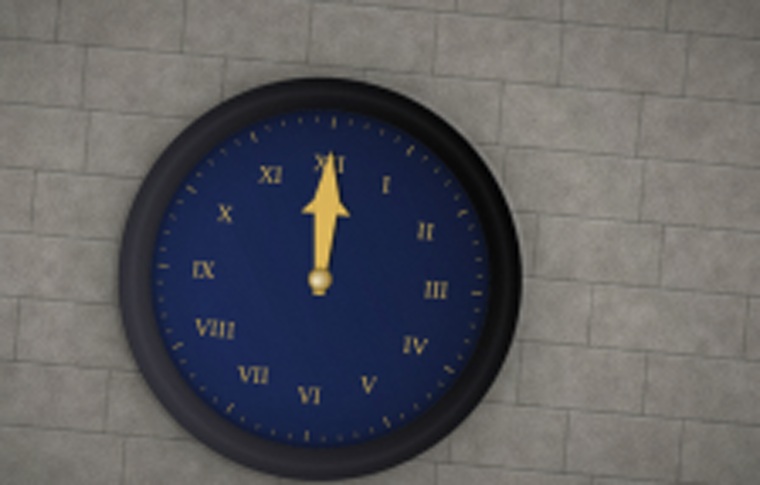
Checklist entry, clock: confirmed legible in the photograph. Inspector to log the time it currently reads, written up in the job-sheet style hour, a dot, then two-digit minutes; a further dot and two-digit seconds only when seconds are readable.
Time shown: 12.00
